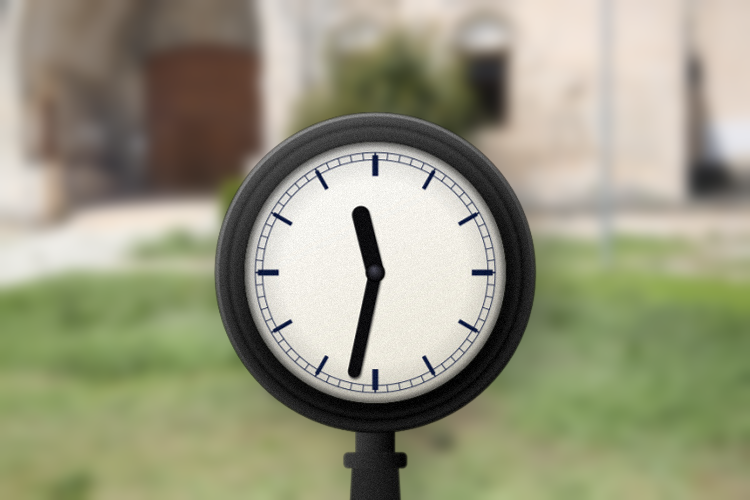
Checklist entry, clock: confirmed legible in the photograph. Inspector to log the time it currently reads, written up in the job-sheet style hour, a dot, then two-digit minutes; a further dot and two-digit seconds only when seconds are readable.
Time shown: 11.32
